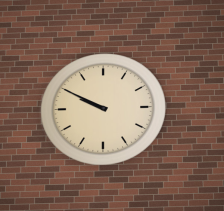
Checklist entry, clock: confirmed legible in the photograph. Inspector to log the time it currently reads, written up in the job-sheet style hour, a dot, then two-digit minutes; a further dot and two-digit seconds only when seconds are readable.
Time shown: 9.50
